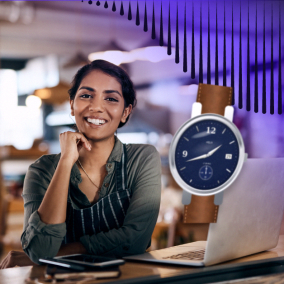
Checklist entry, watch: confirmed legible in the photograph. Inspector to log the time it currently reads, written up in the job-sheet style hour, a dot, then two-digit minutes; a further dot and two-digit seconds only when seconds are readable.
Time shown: 1.42
